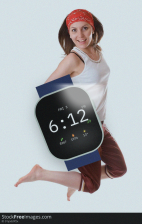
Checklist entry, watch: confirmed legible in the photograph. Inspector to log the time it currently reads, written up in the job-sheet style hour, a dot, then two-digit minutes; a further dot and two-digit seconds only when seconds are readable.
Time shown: 6.12
